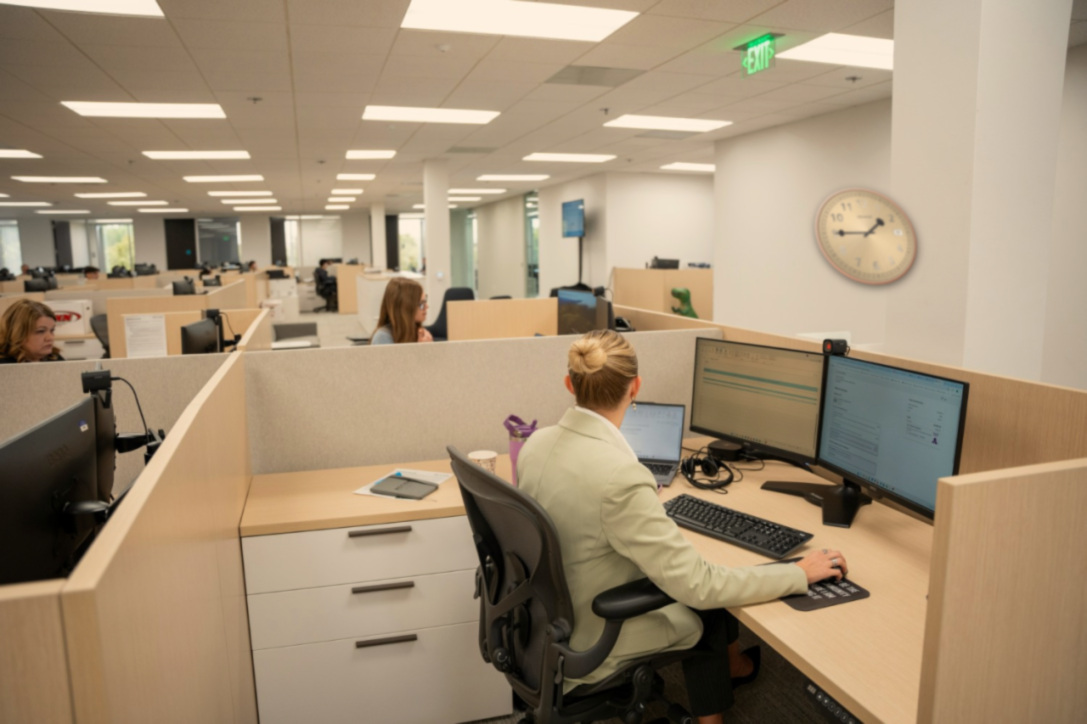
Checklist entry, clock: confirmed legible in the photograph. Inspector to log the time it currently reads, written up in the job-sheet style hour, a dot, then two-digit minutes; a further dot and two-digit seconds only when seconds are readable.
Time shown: 1.45
